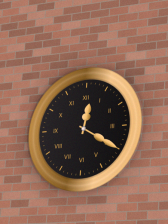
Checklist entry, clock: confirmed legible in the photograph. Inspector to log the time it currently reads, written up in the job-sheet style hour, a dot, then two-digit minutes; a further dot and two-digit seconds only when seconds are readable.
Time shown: 12.20
